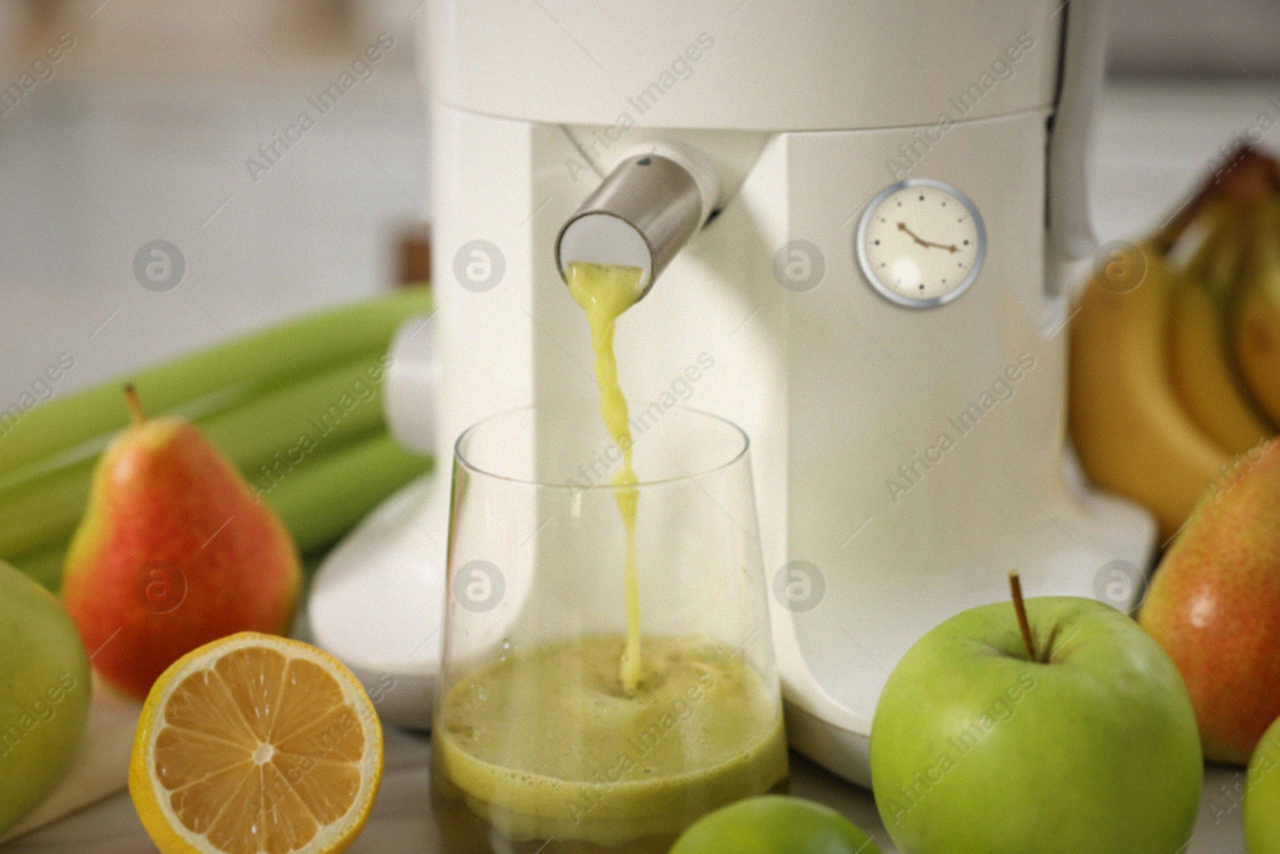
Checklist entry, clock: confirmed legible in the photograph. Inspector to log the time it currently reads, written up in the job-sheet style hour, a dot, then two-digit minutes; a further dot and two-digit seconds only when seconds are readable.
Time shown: 10.17
